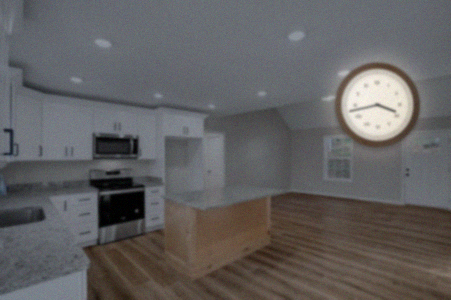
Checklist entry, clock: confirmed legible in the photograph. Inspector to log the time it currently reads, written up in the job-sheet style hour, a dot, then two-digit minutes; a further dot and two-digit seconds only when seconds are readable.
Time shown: 3.43
